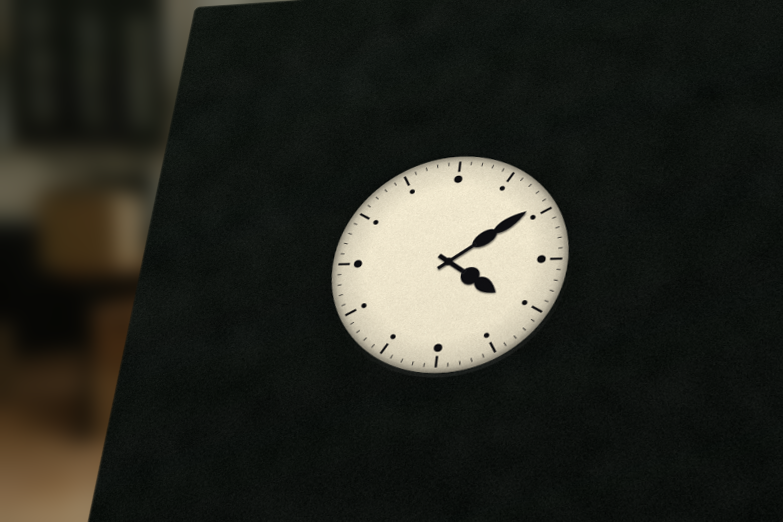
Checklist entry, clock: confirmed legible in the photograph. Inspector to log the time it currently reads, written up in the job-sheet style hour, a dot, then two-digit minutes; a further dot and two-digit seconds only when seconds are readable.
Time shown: 4.09
